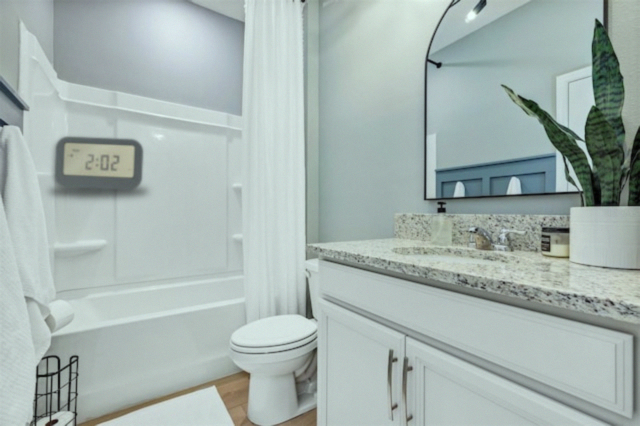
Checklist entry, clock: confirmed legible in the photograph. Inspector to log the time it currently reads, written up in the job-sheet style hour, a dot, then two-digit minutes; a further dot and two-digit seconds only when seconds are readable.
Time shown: 2.02
